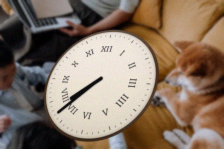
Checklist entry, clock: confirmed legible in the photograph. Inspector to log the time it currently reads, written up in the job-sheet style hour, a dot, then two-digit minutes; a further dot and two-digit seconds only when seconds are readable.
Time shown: 7.37
